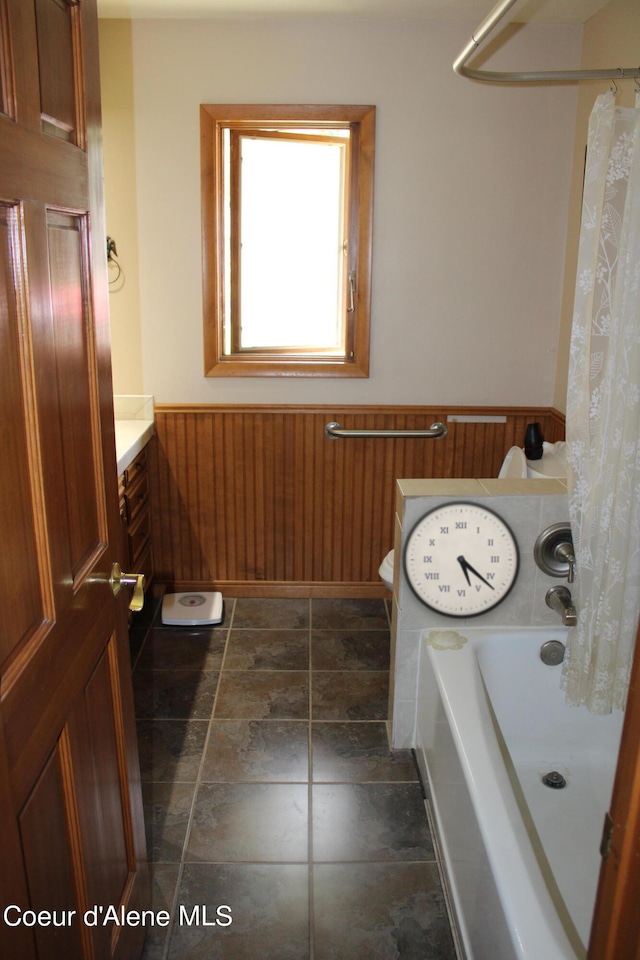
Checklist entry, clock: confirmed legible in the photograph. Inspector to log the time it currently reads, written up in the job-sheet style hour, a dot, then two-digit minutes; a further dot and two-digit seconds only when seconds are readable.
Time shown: 5.22
